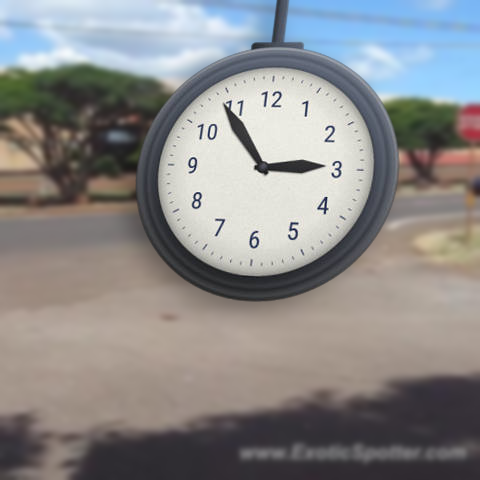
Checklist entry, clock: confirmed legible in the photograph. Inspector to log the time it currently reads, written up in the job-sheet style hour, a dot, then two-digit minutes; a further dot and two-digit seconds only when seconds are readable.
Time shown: 2.54
